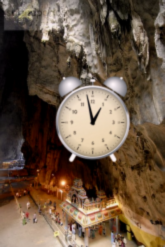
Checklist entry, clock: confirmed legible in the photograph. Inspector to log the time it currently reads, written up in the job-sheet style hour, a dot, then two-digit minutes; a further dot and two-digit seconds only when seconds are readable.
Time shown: 12.58
